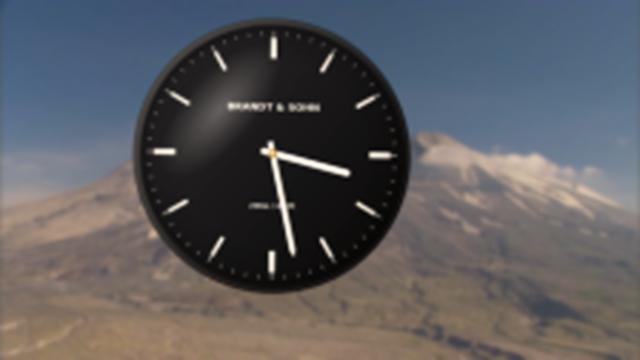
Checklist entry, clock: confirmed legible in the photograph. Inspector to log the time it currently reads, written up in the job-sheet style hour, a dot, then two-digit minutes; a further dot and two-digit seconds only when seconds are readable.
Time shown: 3.28
